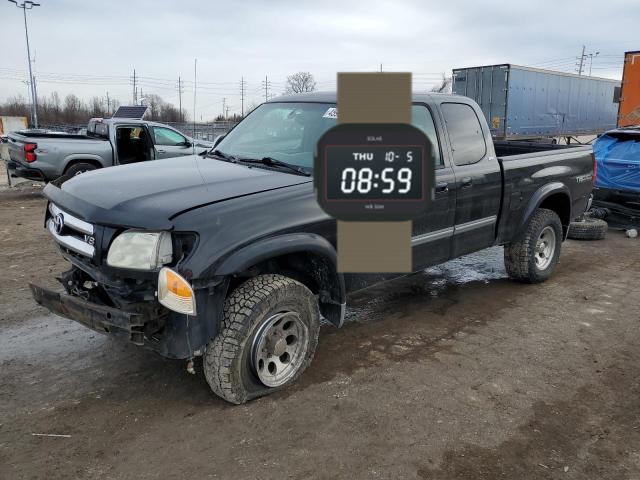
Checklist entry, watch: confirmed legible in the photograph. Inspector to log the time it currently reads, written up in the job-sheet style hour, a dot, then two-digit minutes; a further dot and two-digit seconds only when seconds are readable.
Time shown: 8.59
